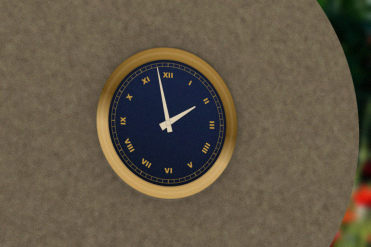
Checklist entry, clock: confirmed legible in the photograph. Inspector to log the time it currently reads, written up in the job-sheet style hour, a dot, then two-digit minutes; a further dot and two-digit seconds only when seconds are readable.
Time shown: 1.58
